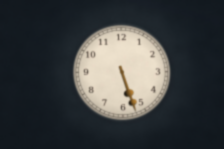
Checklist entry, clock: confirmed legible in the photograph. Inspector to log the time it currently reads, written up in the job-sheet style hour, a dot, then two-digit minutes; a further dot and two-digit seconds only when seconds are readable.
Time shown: 5.27
